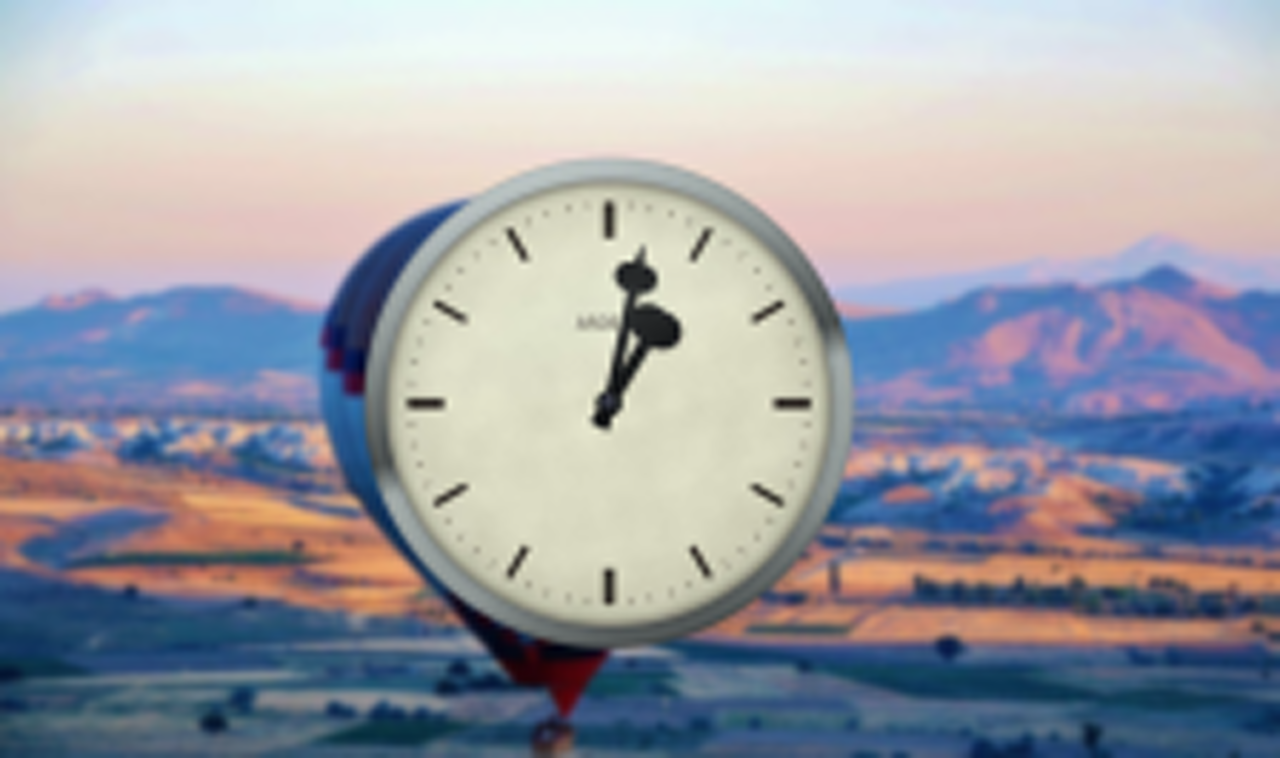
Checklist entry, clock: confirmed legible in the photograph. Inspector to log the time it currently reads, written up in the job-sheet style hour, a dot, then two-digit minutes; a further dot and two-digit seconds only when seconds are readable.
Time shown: 1.02
